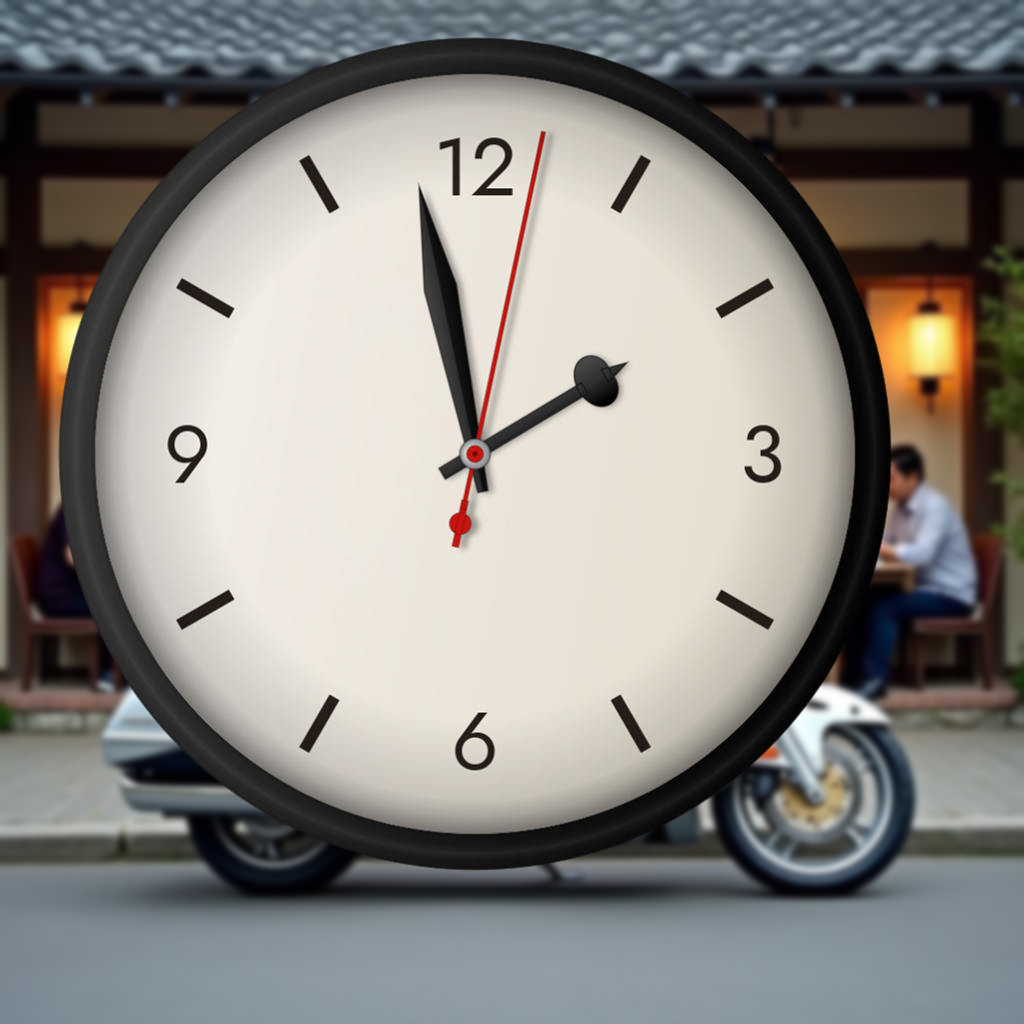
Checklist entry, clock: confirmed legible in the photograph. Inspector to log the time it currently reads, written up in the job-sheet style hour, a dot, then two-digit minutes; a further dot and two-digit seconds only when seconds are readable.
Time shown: 1.58.02
